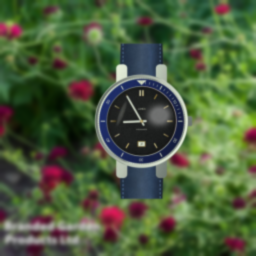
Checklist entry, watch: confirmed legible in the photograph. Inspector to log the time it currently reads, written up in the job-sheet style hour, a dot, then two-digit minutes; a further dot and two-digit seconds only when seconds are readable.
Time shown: 8.55
